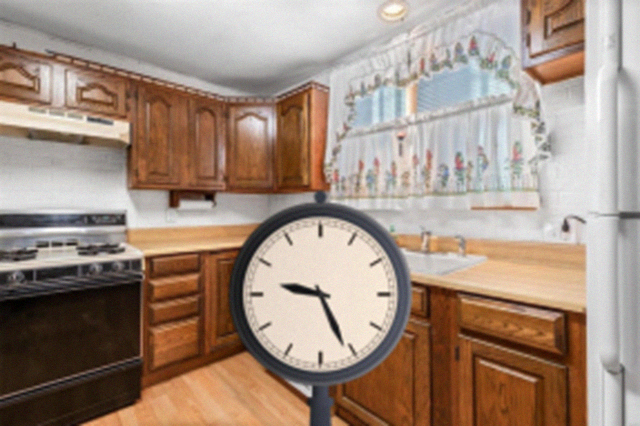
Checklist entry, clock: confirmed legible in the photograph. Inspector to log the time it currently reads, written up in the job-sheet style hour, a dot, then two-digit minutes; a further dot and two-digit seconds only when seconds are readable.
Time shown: 9.26
